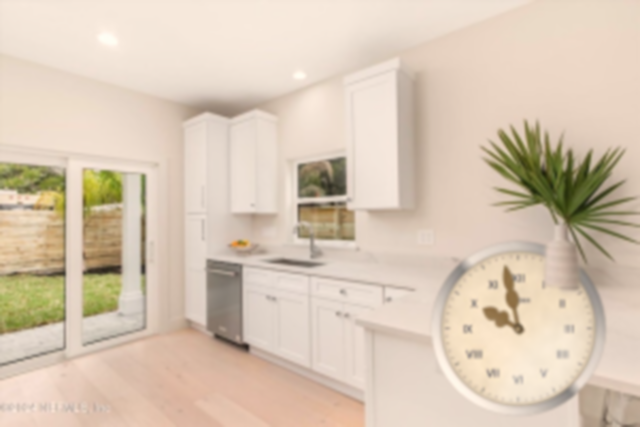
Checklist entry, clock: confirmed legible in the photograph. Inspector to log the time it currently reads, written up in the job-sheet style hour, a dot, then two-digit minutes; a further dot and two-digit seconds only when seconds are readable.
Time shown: 9.58
